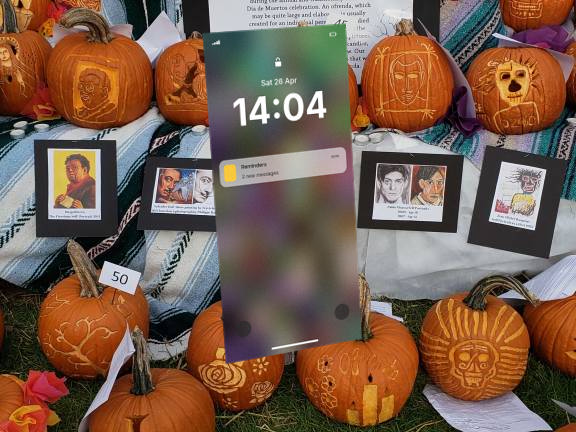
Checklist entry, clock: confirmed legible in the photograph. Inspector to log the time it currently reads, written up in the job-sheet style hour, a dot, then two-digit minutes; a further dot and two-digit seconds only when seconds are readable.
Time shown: 14.04
